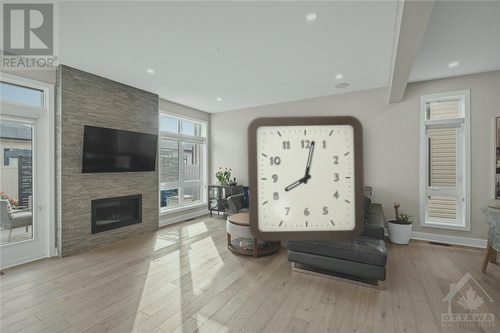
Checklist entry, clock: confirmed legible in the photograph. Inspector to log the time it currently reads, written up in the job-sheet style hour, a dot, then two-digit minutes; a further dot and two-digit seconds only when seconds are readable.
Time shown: 8.02
